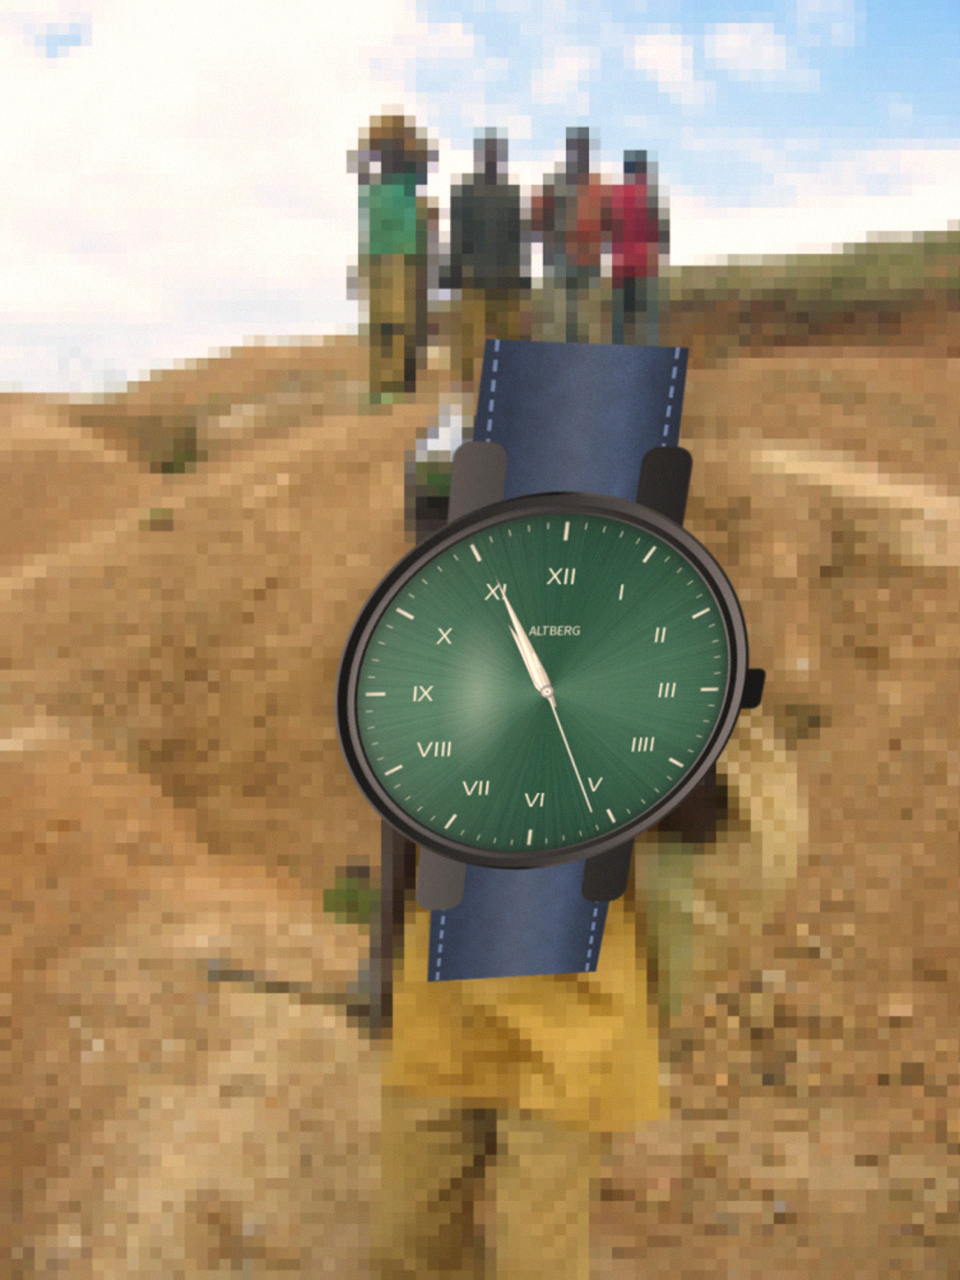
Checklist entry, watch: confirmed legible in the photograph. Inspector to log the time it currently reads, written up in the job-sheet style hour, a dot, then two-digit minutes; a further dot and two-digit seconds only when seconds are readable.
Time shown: 10.55.26
